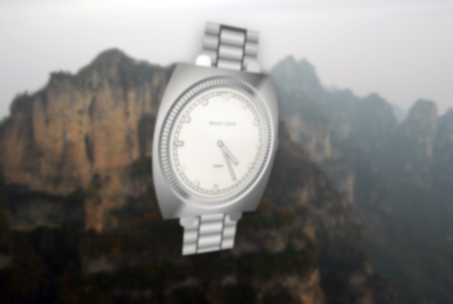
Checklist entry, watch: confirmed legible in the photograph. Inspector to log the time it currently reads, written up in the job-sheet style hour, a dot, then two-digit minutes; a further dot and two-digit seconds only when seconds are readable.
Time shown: 4.25
